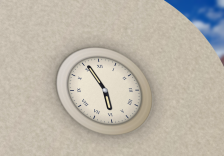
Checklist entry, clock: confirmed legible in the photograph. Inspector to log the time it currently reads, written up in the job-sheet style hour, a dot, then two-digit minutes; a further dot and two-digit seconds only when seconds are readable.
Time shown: 5.56
